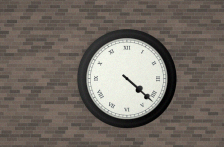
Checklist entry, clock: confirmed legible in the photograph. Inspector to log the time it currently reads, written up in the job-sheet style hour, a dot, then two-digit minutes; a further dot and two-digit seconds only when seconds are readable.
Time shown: 4.22
